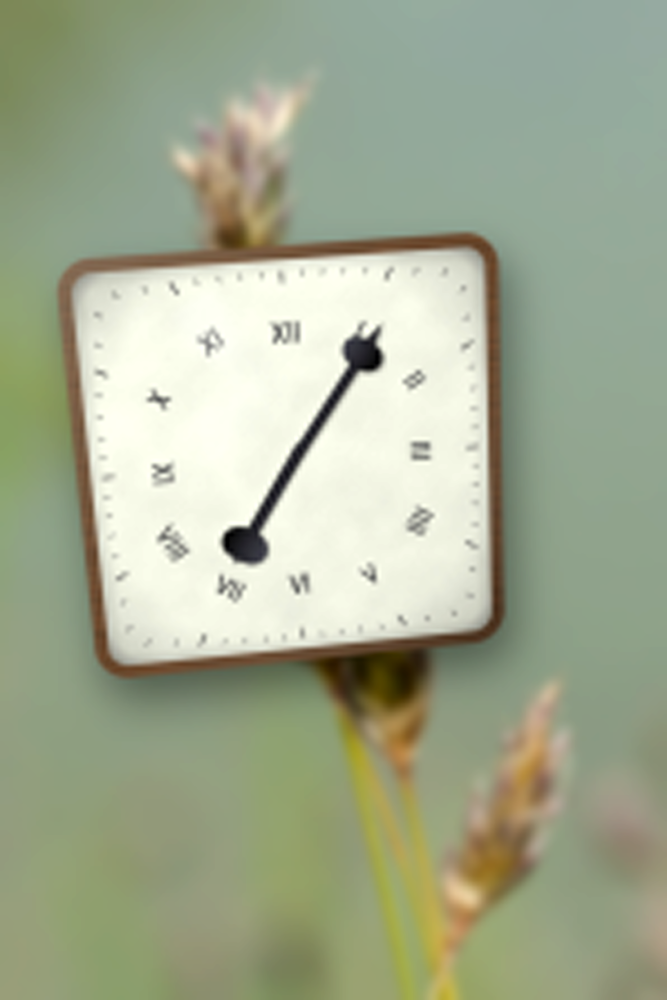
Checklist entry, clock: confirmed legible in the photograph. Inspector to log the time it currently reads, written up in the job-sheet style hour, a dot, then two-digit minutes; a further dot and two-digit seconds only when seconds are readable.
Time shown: 7.06
